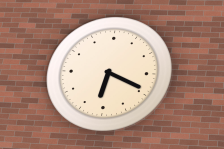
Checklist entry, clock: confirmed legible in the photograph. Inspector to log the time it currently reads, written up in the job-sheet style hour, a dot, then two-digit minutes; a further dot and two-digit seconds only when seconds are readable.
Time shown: 6.19
